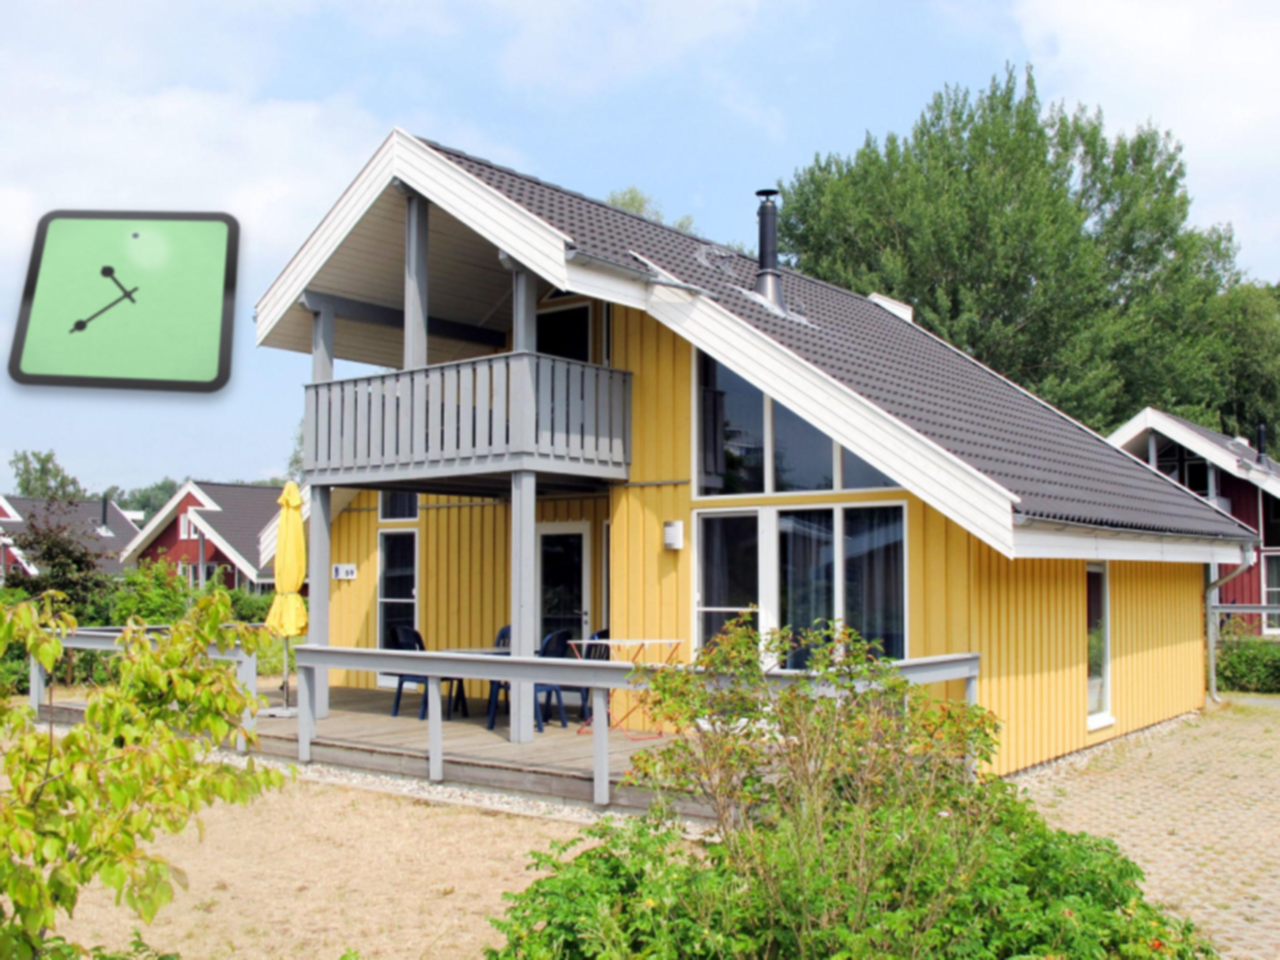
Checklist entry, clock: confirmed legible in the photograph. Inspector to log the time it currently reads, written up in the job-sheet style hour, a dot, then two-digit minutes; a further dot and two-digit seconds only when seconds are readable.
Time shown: 10.38
